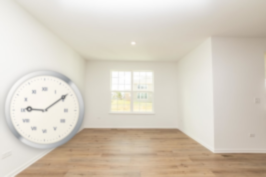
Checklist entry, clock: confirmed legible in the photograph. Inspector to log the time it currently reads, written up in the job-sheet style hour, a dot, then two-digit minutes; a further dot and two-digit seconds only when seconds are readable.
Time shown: 9.09
